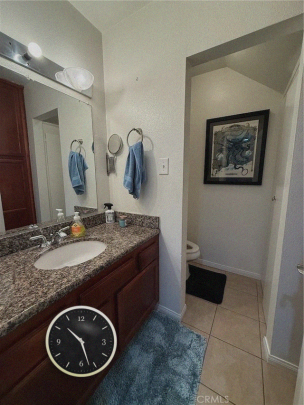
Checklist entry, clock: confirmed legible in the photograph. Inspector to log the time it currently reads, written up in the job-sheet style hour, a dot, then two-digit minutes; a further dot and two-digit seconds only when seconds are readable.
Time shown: 10.27
